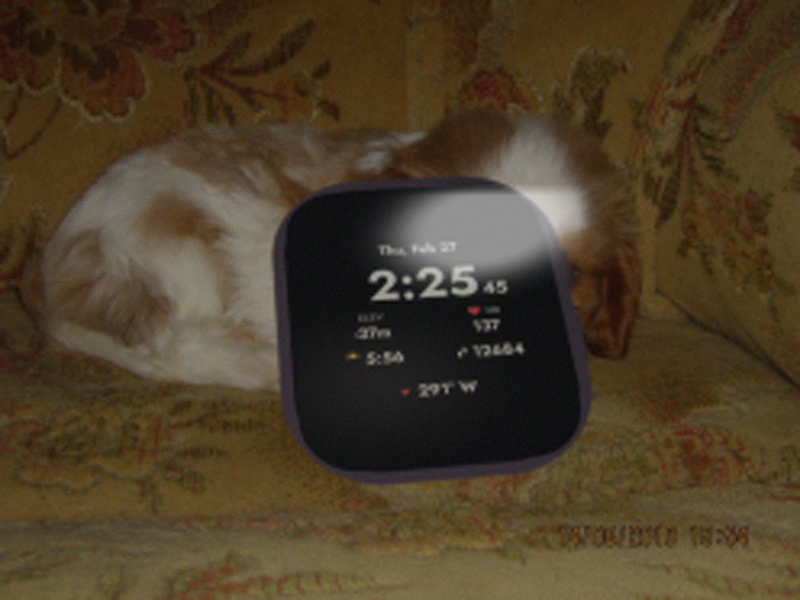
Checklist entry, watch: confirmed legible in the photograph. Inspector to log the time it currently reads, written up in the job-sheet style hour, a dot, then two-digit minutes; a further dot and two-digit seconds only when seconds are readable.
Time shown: 2.25
